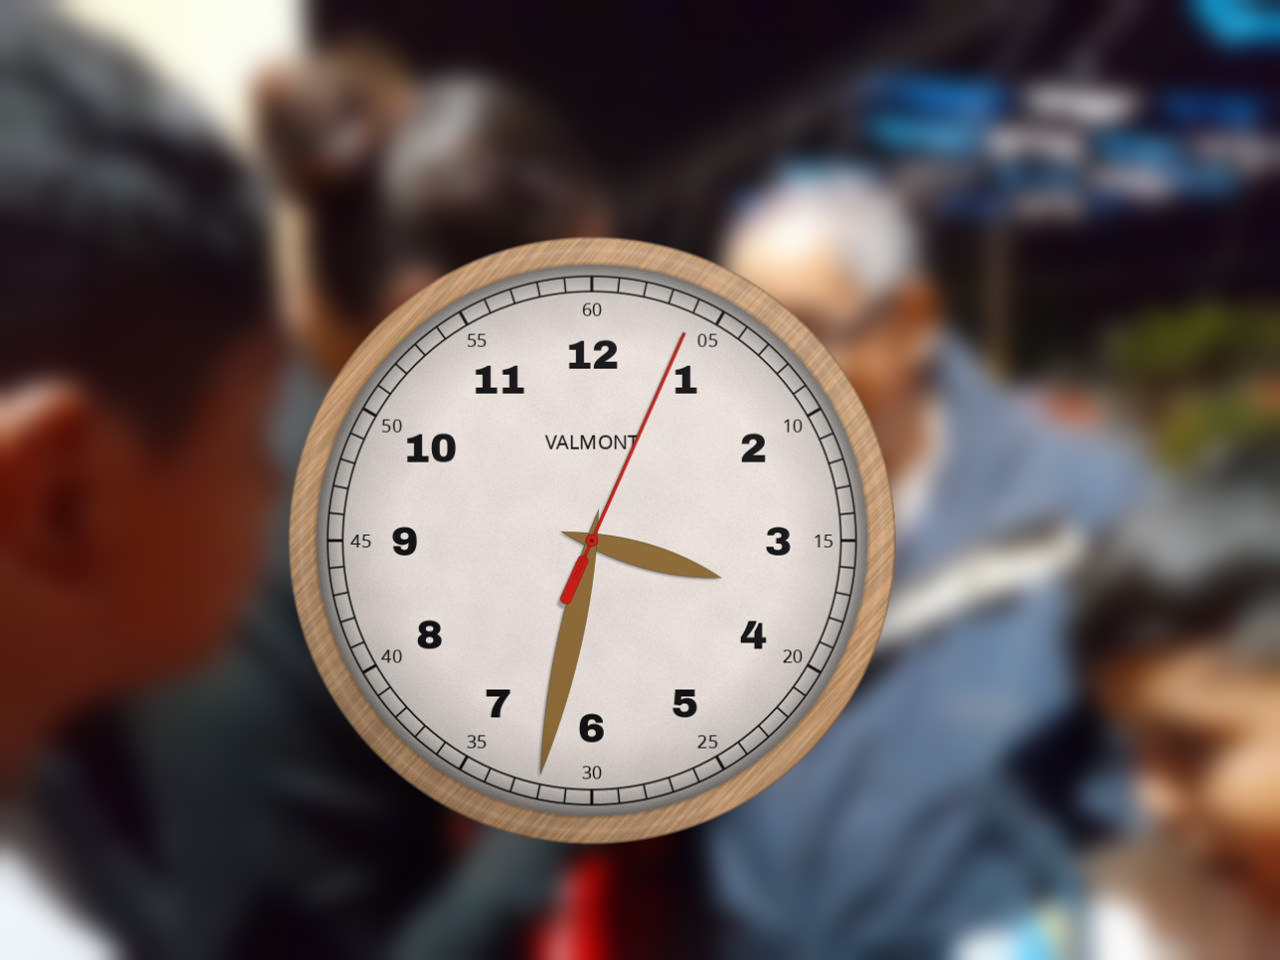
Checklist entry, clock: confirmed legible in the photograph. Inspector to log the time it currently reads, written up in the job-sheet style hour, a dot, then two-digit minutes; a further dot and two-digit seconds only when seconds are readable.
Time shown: 3.32.04
